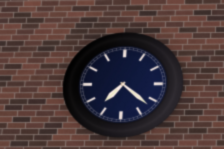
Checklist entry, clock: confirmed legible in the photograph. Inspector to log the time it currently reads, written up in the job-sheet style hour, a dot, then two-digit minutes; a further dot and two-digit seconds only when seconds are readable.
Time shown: 7.22
